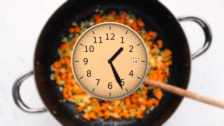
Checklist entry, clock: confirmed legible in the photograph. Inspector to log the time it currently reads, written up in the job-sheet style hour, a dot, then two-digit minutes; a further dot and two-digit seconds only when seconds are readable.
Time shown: 1.26
